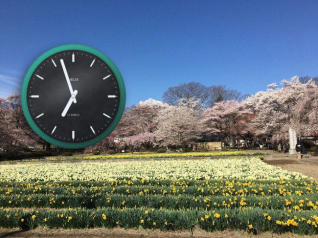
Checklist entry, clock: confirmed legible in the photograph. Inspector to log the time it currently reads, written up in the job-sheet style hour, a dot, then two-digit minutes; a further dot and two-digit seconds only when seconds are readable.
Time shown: 6.57
